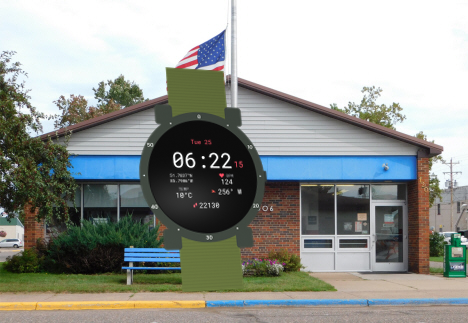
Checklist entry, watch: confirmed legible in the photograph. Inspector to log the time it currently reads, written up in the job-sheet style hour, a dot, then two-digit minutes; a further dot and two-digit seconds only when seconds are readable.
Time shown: 6.22.15
